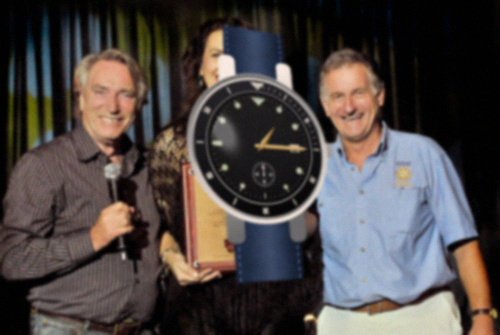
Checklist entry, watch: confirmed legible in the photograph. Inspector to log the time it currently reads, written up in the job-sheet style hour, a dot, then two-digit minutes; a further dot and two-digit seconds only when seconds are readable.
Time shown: 1.15
